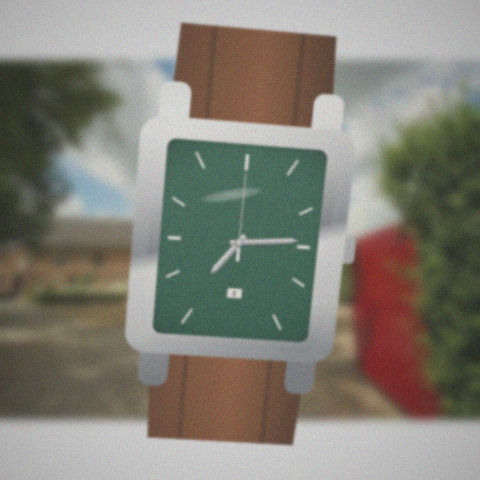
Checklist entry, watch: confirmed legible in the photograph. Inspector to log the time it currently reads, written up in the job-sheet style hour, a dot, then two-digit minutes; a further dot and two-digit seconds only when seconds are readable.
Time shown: 7.14.00
